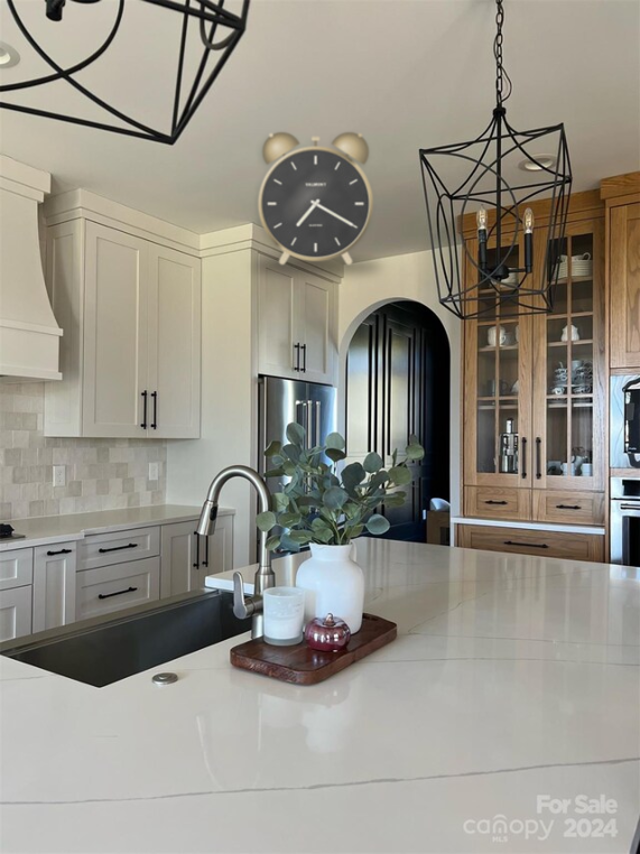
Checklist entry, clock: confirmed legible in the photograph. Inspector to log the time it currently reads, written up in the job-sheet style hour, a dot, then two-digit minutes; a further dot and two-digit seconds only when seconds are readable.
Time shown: 7.20
